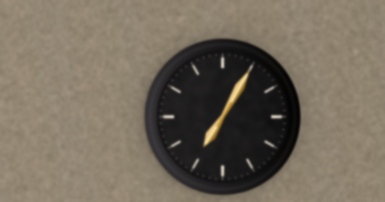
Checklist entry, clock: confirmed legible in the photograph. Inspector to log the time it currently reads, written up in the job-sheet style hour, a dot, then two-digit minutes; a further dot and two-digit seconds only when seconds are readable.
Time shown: 7.05
